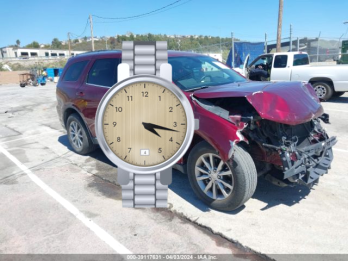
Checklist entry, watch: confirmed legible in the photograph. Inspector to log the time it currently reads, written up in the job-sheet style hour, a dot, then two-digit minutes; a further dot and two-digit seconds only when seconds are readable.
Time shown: 4.17
